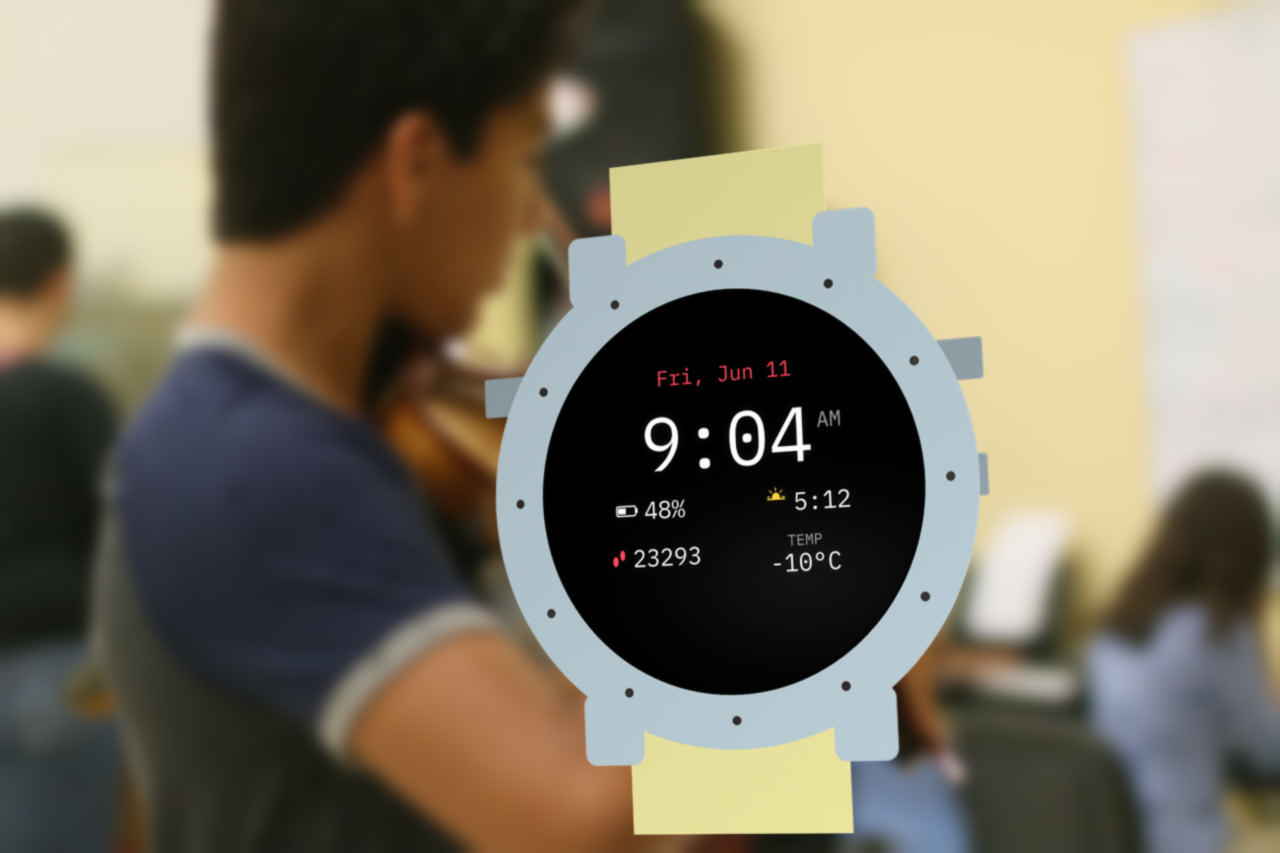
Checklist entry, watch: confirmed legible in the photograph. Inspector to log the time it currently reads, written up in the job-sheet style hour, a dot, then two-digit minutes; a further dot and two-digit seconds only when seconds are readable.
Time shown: 9.04
